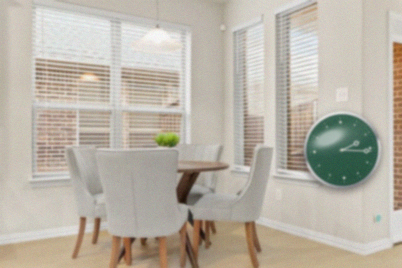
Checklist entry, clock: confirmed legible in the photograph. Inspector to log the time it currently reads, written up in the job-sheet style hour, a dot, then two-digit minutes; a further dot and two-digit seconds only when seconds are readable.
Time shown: 2.16
